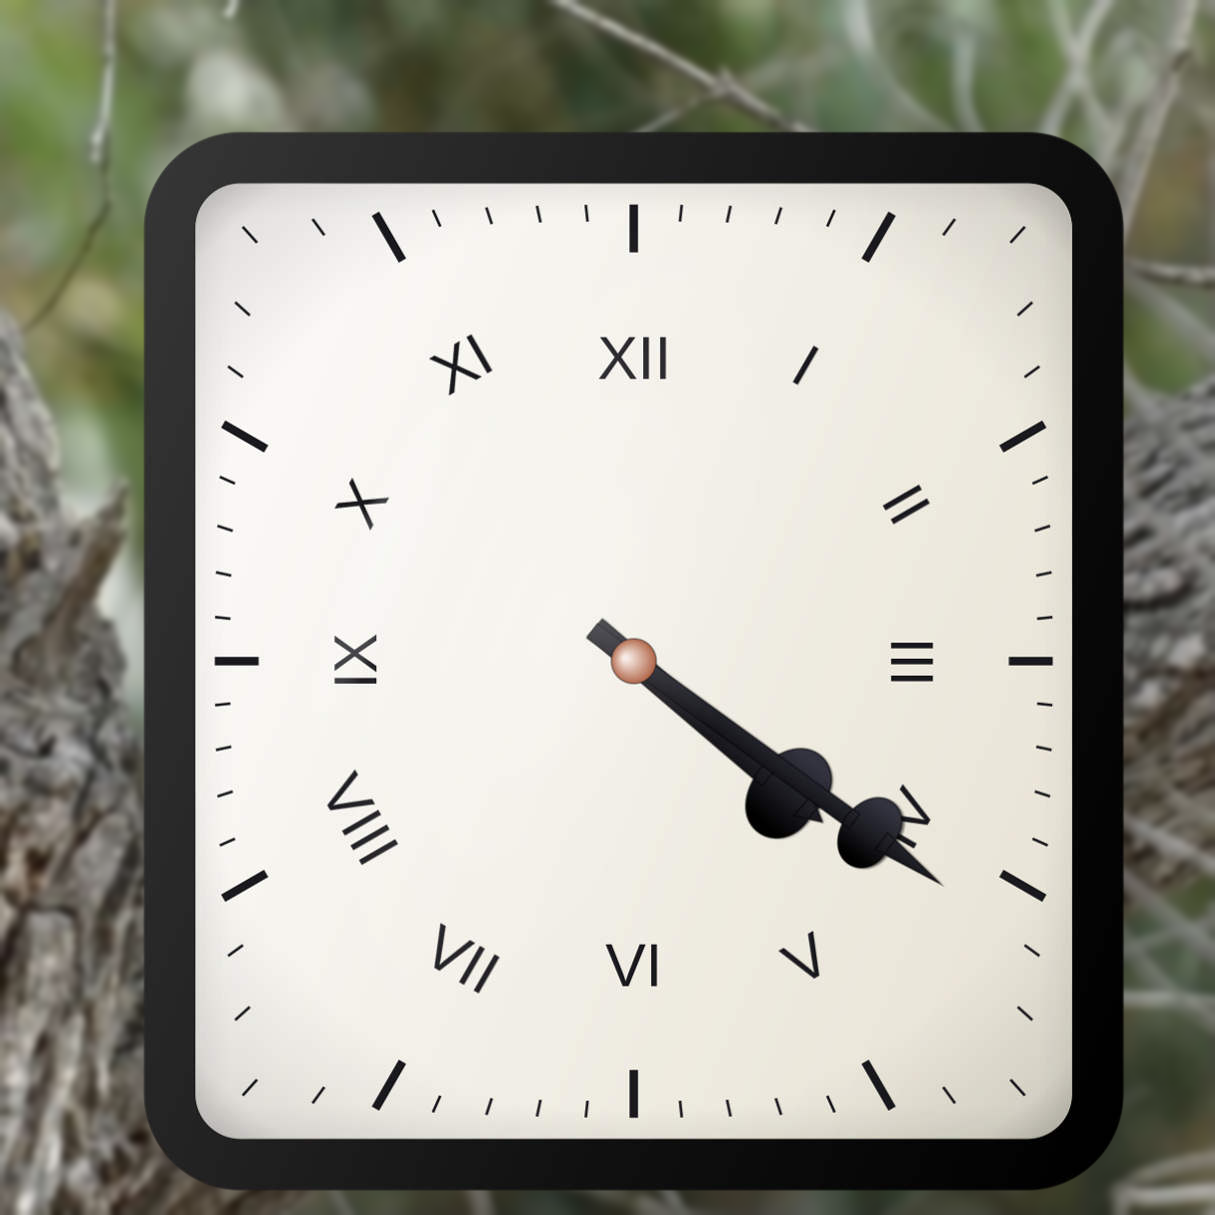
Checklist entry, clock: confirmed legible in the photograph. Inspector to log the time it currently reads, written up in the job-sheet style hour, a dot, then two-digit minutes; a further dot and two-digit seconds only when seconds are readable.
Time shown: 4.21
